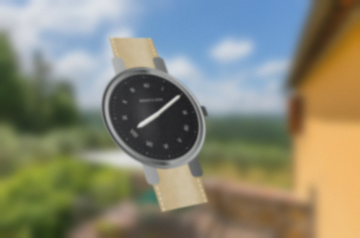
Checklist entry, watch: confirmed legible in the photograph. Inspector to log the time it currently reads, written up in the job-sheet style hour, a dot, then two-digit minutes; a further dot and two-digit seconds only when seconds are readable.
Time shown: 8.10
